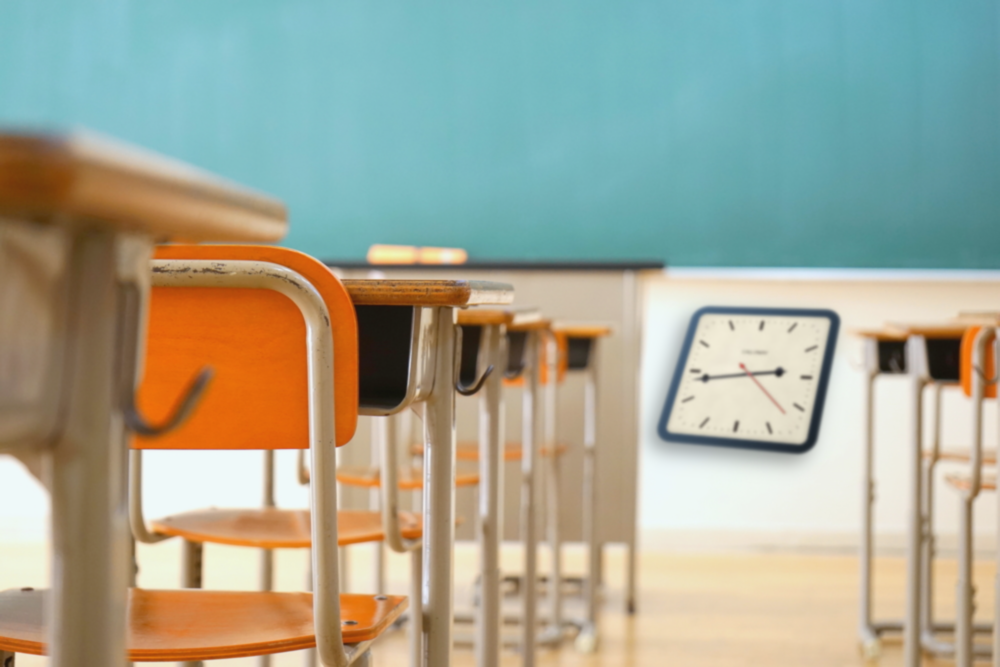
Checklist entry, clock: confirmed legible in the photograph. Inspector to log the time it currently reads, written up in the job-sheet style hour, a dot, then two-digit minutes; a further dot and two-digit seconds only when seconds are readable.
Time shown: 2.43.22
